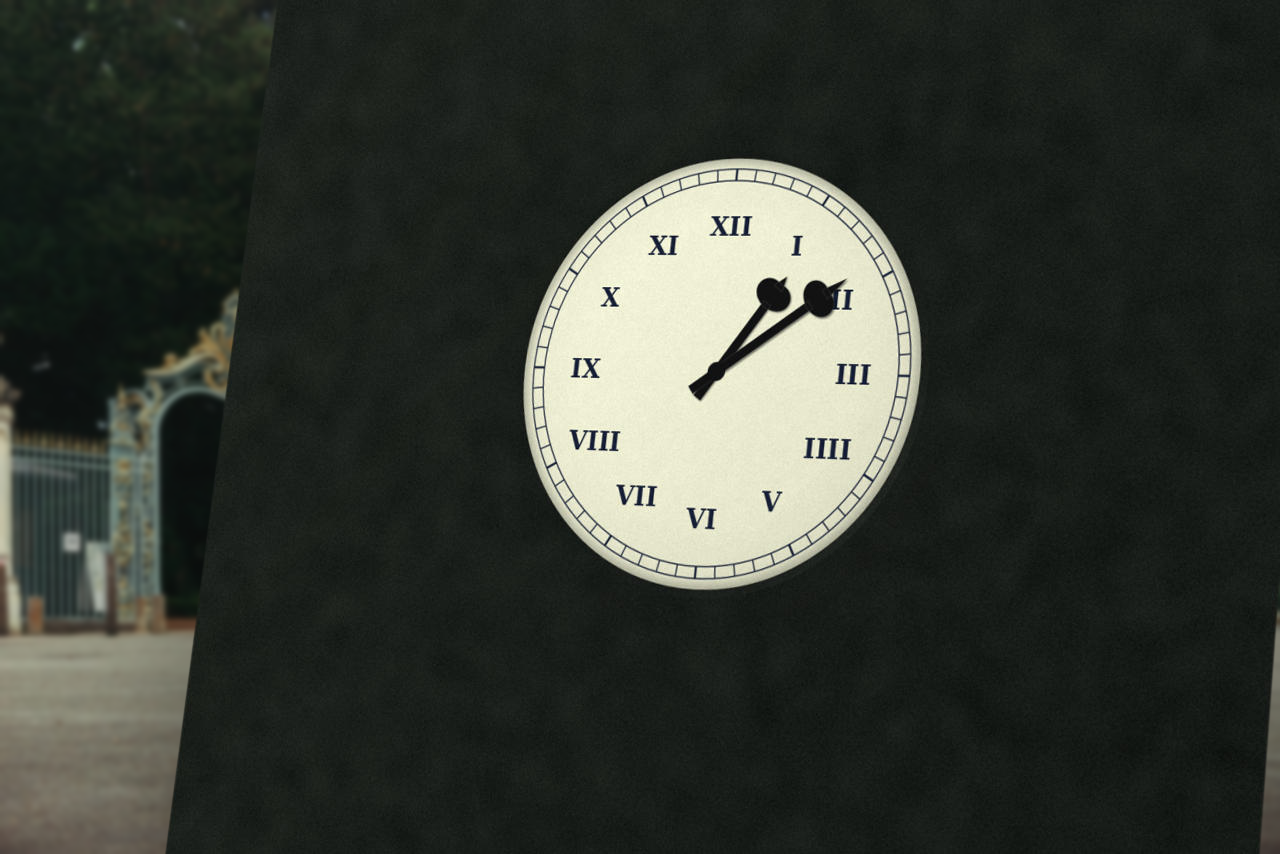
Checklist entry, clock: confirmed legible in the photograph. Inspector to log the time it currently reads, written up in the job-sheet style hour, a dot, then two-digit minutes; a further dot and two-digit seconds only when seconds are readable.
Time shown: 1.09
